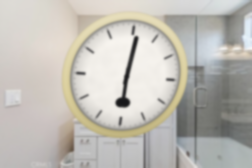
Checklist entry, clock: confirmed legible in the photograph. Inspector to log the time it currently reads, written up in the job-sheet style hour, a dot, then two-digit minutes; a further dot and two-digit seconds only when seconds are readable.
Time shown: 6.01
